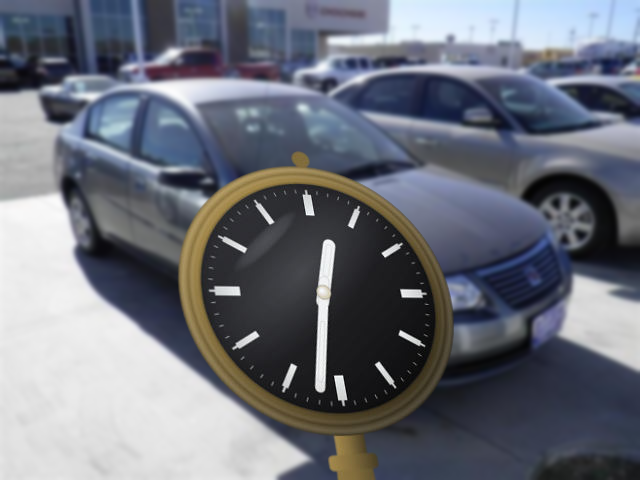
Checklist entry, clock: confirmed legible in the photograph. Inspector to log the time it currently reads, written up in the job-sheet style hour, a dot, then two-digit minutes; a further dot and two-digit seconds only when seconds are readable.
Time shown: 12.32
